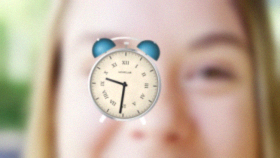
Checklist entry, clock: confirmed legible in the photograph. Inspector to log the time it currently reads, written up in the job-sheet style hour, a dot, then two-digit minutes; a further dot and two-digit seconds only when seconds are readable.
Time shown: 9.31
